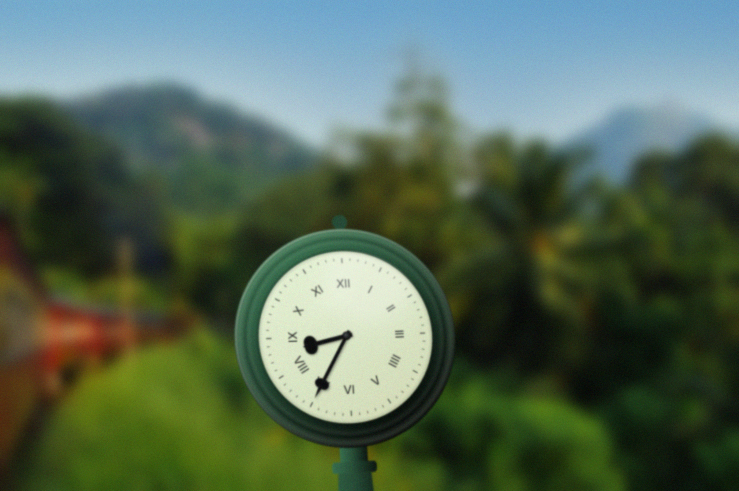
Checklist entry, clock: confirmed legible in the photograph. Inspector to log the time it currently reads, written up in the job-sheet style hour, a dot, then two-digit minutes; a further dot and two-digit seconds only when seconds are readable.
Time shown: 8.35
